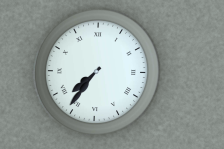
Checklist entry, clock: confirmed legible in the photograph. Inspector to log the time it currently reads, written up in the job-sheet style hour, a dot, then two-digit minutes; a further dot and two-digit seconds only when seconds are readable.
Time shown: 7.36
